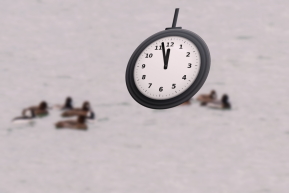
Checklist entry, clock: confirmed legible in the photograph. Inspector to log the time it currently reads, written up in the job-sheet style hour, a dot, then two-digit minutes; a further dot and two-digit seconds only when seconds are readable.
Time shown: 11.57
